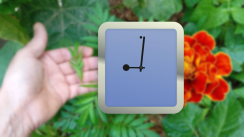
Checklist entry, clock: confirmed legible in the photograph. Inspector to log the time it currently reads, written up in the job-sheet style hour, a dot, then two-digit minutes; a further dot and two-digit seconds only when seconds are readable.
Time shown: 9.01
